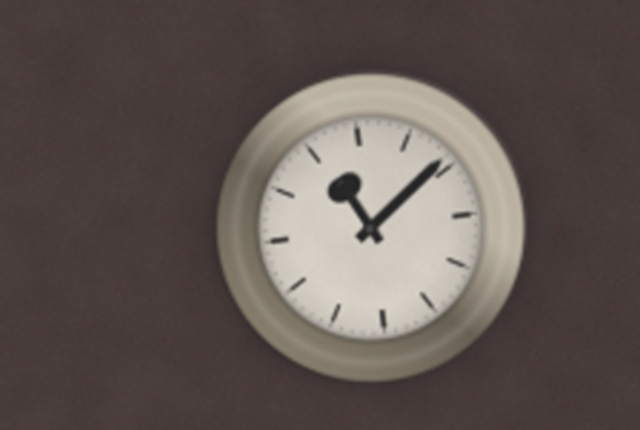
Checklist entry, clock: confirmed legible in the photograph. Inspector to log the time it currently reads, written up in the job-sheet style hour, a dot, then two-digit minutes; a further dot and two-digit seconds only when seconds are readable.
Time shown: 11.09
